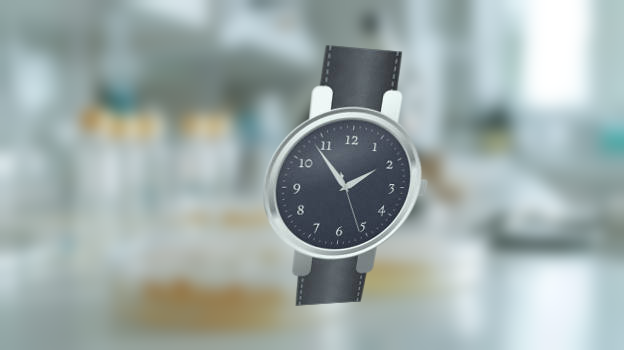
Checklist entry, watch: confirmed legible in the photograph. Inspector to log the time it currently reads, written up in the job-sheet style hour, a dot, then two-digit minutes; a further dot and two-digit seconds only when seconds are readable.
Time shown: 1.53.26
